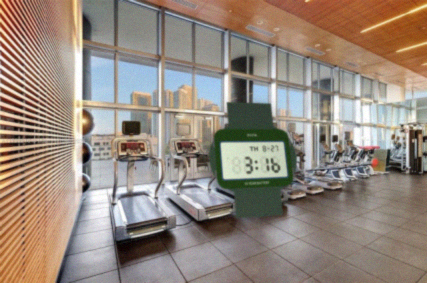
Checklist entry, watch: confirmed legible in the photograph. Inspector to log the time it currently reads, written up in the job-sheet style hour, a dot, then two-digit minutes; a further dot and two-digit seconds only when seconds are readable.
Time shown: 3.16
